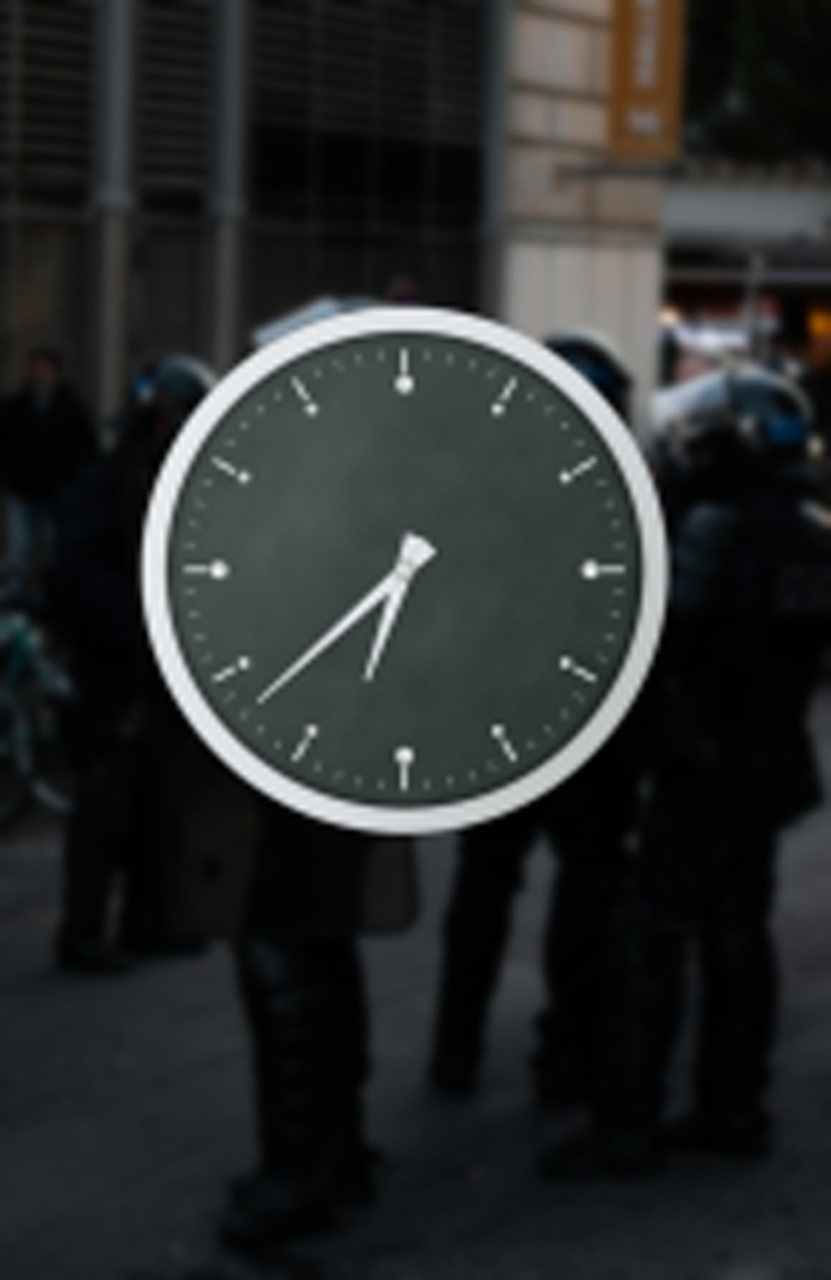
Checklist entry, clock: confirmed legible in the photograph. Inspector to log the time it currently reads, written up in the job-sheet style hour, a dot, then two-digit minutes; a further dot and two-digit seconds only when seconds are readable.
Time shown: 6.38
